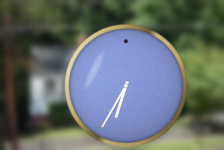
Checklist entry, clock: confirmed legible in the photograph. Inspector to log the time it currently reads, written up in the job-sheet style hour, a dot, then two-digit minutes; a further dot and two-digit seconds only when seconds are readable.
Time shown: 6.35
